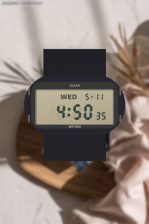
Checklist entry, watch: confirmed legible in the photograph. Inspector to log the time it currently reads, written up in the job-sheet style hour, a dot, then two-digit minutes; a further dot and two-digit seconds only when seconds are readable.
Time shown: 4.50.35
